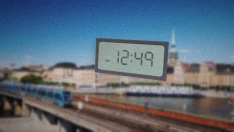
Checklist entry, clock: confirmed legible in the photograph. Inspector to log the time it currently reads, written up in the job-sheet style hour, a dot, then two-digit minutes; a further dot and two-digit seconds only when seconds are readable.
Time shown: 12.49
